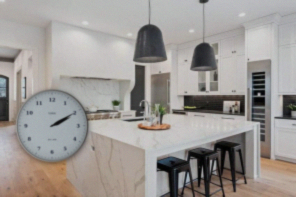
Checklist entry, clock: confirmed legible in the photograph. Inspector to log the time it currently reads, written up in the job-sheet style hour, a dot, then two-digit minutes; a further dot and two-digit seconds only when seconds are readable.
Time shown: 2.10
